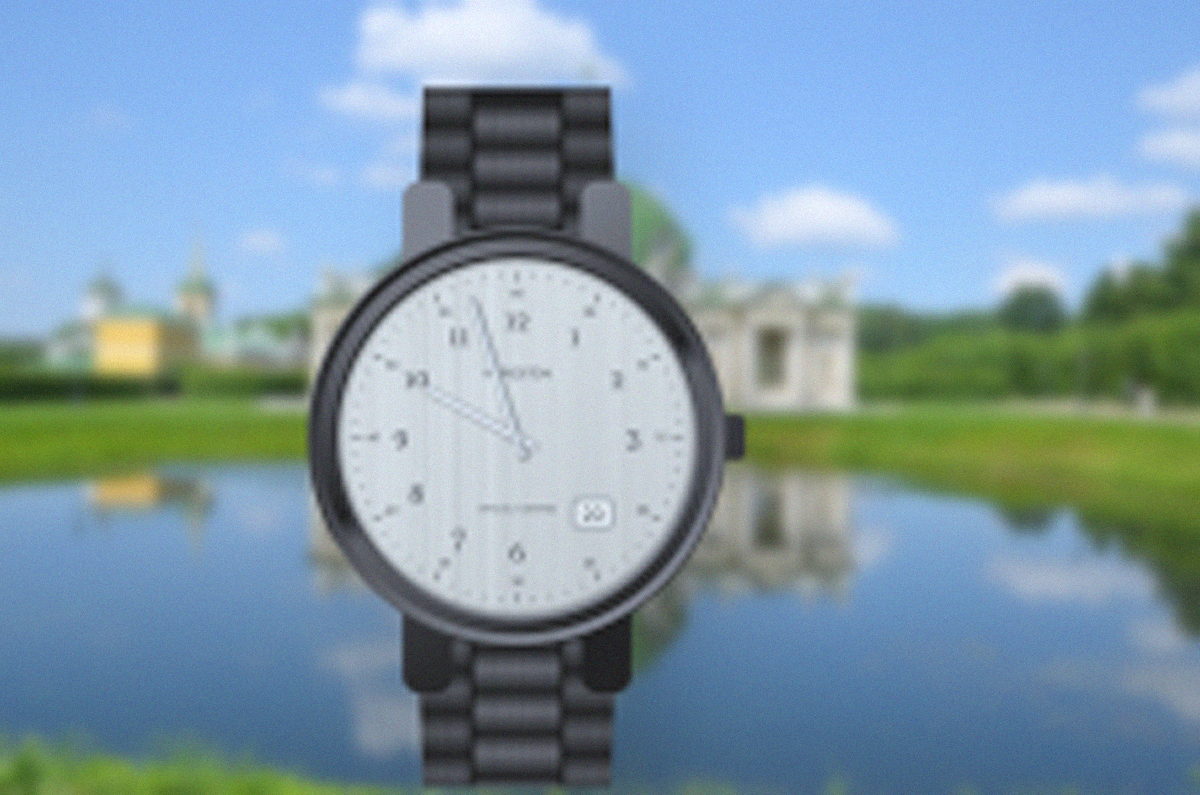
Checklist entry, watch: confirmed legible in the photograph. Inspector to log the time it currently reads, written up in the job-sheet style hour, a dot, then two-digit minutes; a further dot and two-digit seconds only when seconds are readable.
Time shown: 9.57
